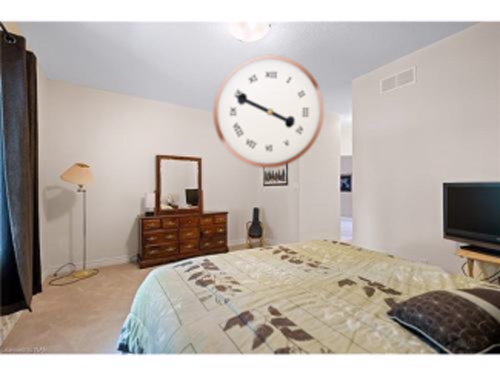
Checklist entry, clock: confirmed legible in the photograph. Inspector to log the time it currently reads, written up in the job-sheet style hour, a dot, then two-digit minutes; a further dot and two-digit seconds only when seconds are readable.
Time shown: 3.49
